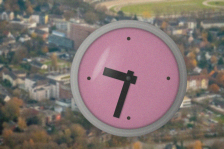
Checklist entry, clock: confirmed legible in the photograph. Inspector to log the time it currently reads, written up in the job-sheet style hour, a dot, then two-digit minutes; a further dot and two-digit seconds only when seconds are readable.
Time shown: 9.33
